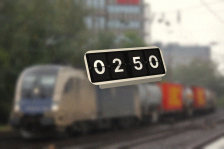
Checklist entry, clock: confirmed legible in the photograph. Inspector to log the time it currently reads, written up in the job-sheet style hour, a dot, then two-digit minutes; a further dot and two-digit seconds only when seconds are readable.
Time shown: 2.50
